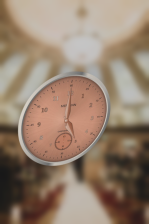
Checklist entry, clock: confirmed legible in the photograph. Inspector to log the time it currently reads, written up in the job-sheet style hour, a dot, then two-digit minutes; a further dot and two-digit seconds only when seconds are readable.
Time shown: 5.00
